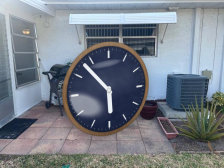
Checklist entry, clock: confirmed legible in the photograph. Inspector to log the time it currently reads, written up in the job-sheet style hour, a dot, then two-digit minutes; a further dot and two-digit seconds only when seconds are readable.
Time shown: 5.53
